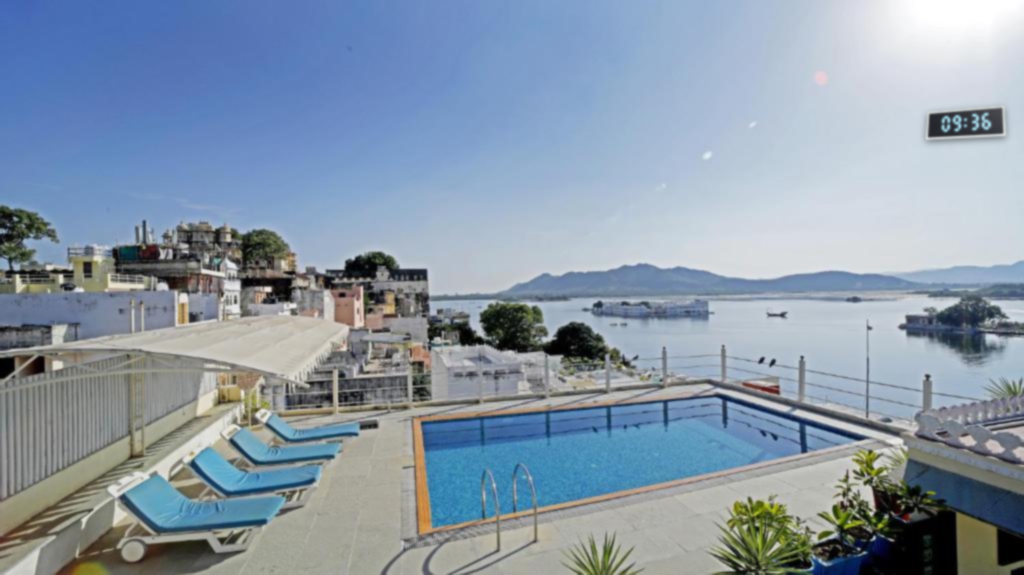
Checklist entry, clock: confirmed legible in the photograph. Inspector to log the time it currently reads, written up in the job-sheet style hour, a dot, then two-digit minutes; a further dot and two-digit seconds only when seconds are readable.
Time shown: 9.36
